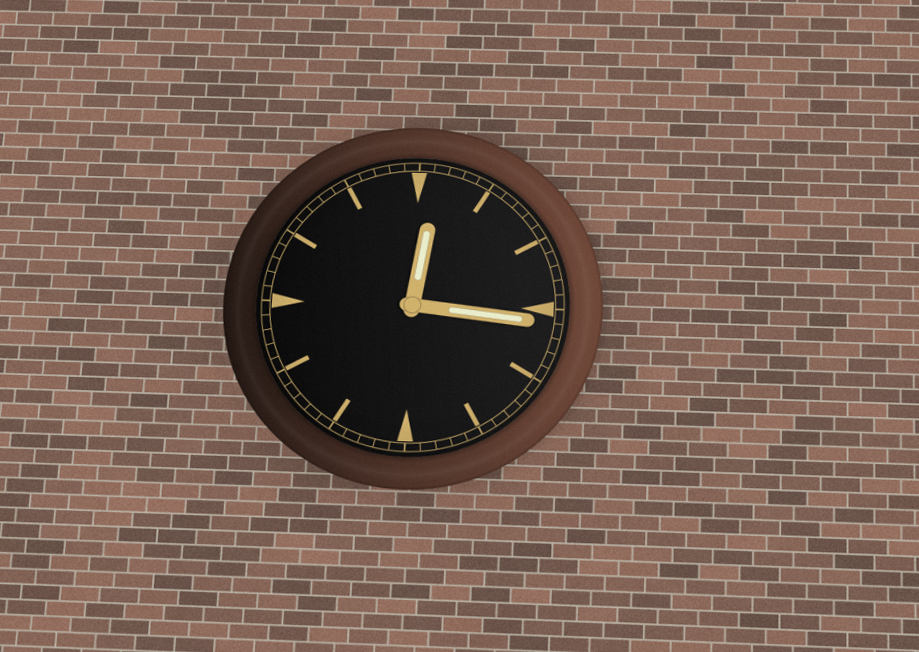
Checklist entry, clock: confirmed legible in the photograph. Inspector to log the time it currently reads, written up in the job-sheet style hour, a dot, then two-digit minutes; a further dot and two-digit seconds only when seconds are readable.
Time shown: 12.16
